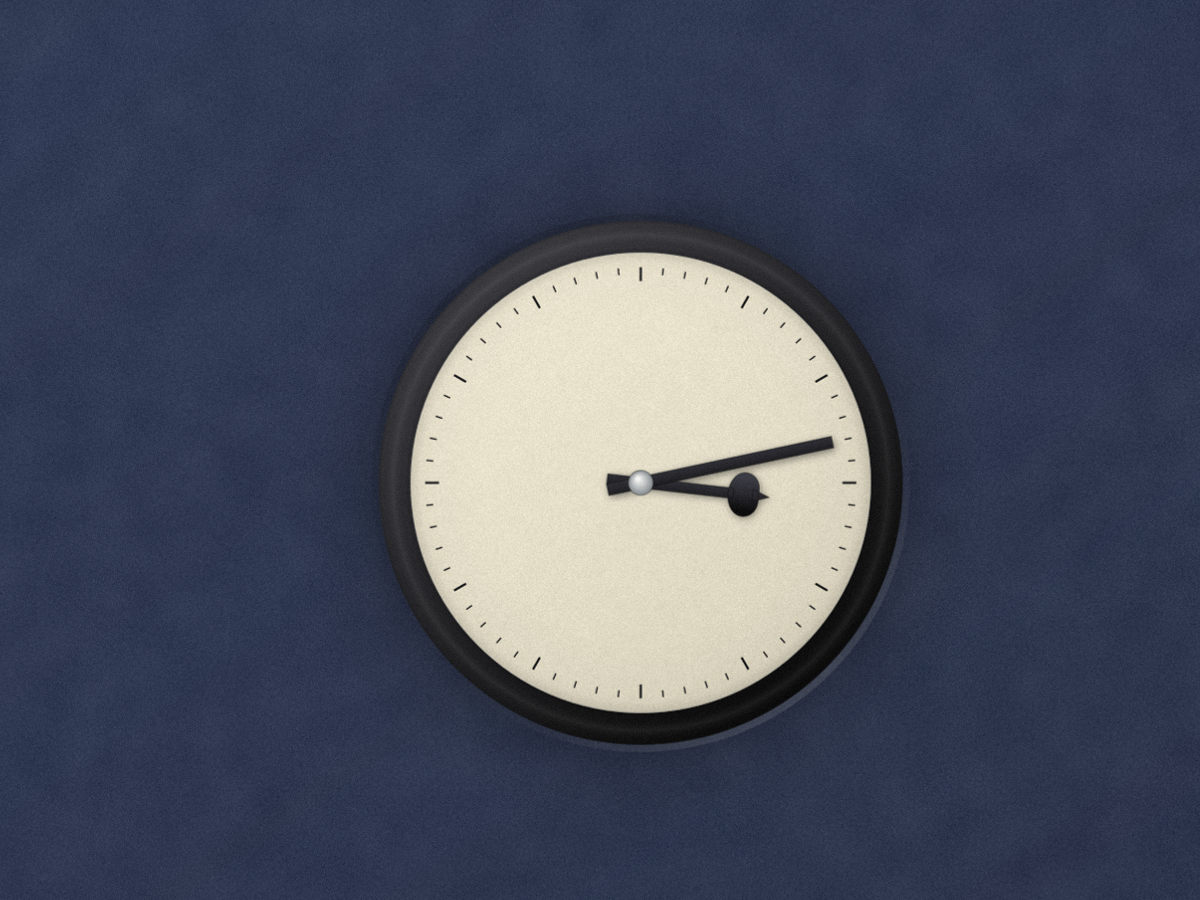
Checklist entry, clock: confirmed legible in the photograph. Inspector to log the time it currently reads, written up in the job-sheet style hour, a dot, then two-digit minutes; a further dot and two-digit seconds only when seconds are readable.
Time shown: 3.13
